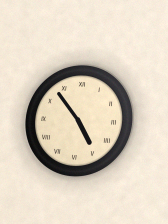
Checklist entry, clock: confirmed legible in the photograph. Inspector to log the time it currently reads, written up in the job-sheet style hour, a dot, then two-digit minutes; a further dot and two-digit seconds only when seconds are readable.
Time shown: 4.53
